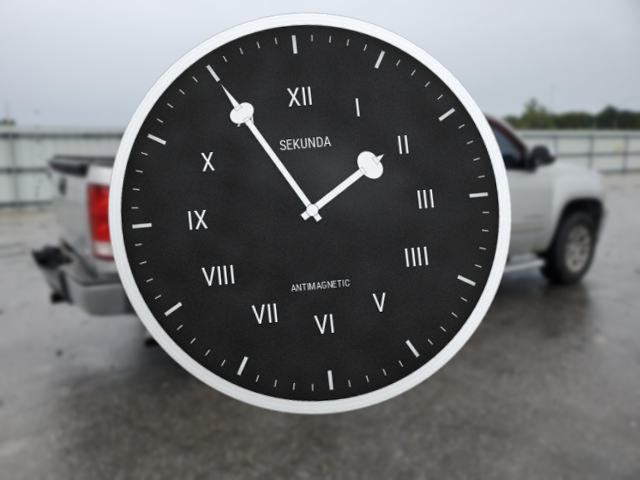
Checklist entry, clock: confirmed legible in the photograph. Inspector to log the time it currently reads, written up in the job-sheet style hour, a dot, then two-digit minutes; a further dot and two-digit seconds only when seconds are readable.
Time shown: 1.55
